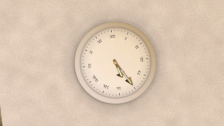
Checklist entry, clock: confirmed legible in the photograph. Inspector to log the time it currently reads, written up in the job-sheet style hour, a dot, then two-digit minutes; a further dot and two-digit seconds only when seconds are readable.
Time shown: 5.25
